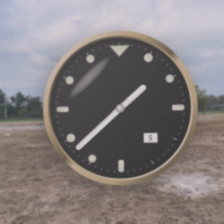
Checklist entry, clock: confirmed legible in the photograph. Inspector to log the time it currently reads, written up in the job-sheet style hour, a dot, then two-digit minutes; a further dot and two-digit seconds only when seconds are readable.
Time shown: 1.38
